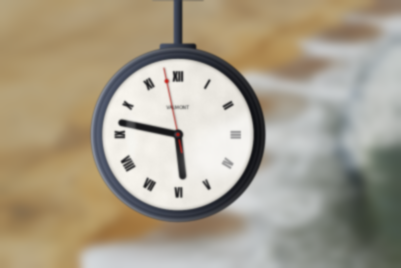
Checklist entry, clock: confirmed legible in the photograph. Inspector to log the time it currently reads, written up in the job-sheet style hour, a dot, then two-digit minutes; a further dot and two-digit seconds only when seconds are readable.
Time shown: 5.46.58
